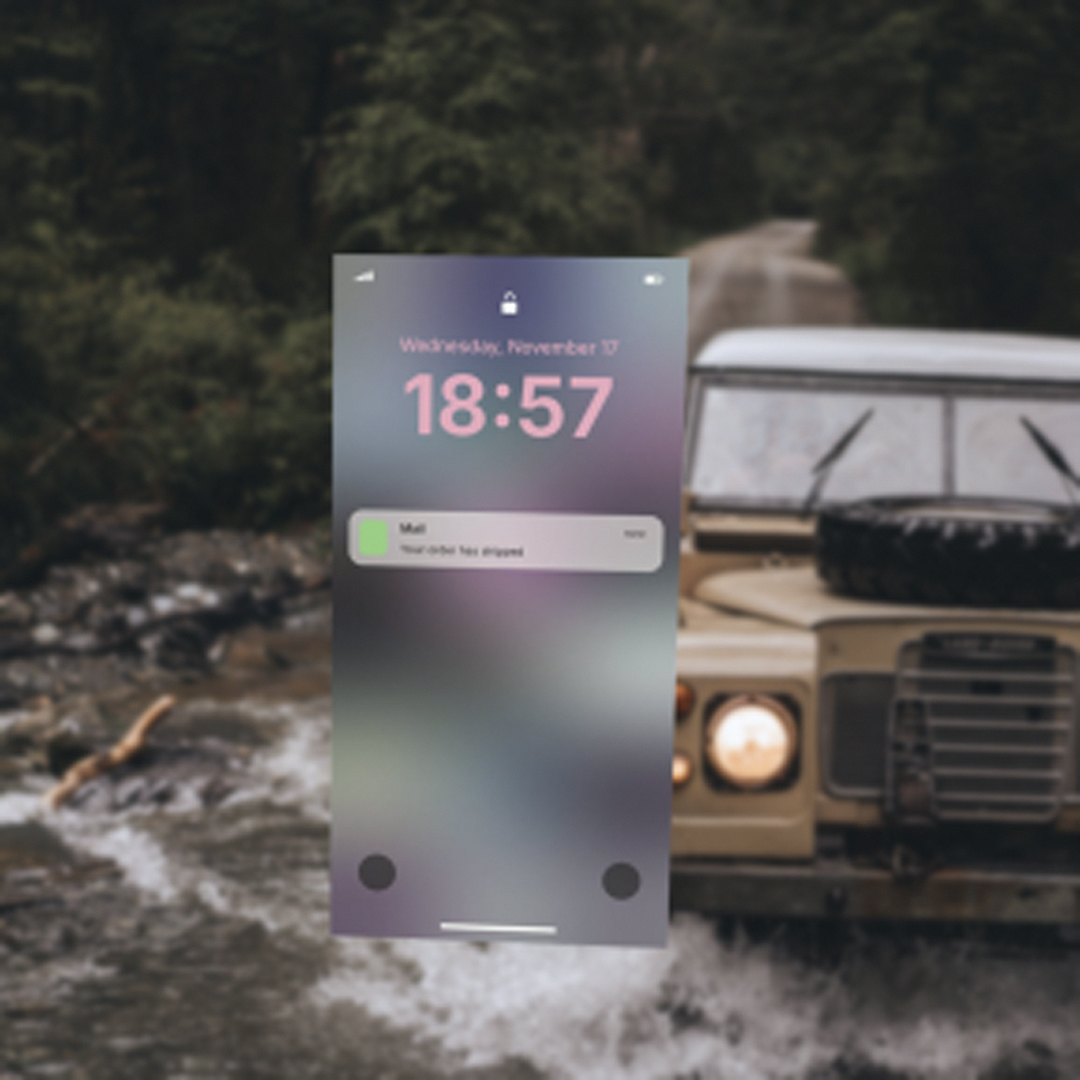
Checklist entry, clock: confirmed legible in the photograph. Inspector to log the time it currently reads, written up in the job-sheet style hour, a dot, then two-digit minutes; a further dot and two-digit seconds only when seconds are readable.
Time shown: 18.57
